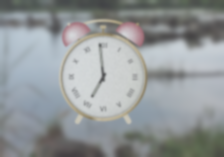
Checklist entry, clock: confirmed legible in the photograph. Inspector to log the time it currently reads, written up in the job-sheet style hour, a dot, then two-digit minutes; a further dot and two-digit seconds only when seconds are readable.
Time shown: 6.59
